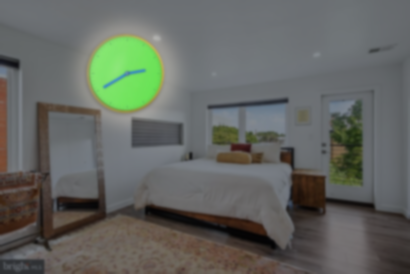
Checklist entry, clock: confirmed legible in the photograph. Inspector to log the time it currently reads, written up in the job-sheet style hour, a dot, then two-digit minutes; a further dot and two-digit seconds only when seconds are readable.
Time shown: 2.40
